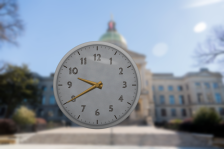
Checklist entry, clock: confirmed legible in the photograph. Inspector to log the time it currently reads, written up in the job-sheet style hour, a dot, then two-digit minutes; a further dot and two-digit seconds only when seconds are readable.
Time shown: 9.40
